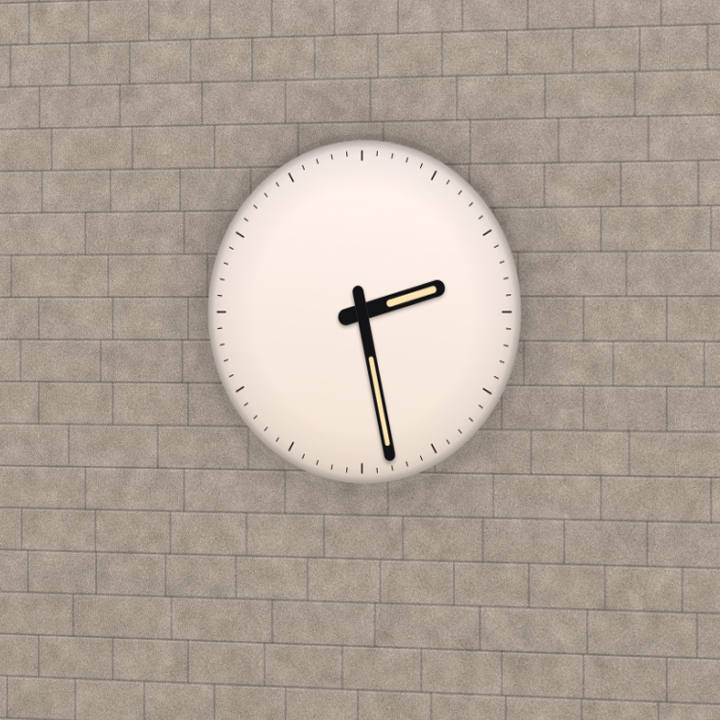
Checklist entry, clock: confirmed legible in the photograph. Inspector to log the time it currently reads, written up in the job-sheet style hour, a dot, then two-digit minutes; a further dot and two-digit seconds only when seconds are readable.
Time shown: 2.28
